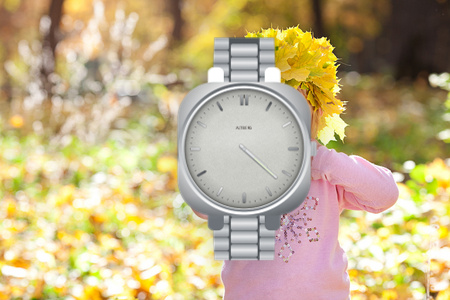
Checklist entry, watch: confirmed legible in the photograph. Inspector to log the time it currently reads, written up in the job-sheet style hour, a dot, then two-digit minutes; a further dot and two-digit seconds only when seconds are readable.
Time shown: 4.22
